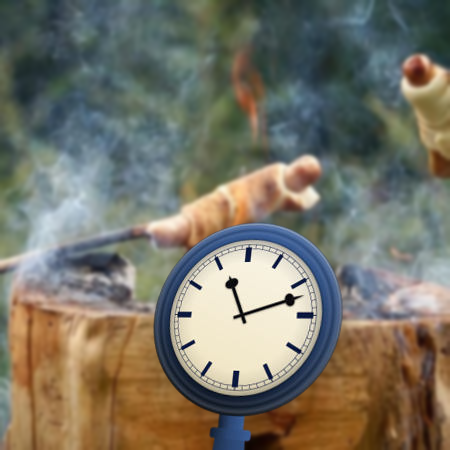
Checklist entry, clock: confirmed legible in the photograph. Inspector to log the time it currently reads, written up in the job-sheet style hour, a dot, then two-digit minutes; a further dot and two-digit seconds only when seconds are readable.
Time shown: 11.12
